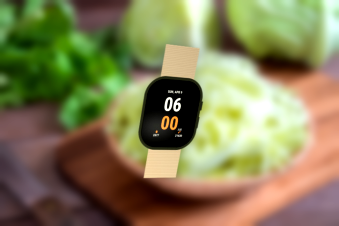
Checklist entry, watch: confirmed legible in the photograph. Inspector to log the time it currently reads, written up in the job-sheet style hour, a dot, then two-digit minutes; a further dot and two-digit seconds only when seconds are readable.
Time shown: 6.00
